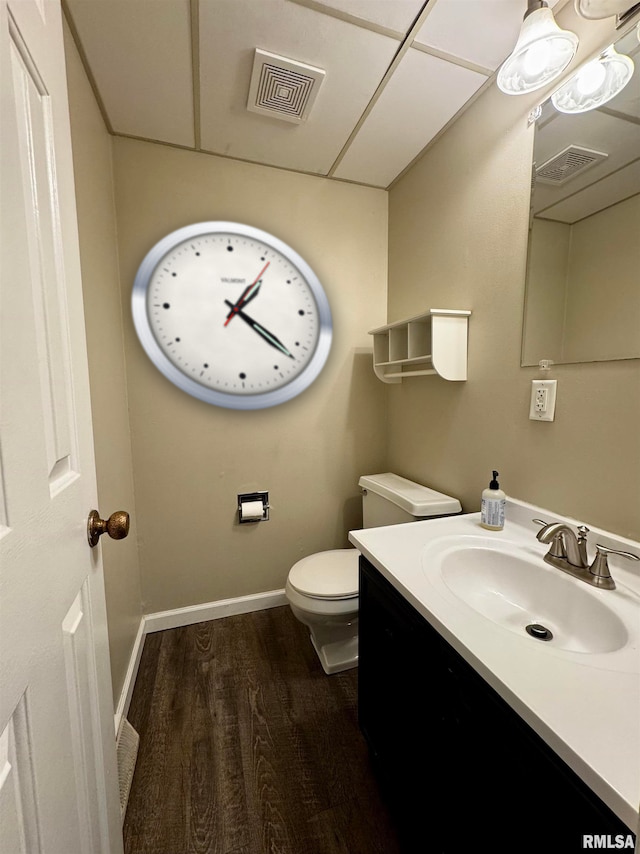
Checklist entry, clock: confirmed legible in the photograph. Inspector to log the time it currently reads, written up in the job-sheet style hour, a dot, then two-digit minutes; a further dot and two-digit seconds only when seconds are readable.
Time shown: 1.22.06
